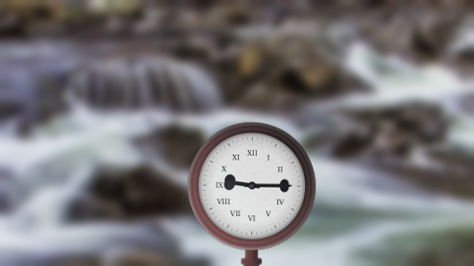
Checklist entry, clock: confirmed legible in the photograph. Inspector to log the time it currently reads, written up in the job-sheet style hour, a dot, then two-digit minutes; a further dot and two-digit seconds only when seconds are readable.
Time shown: 9.15
